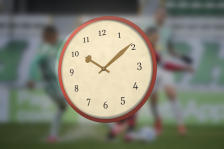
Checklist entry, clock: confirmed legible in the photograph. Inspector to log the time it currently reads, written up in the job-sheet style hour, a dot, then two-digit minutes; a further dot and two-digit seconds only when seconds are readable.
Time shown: 10.09
